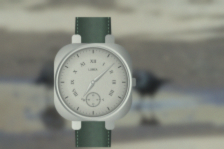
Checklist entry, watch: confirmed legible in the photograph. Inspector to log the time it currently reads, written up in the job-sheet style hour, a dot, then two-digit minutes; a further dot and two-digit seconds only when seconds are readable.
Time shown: 7.08
